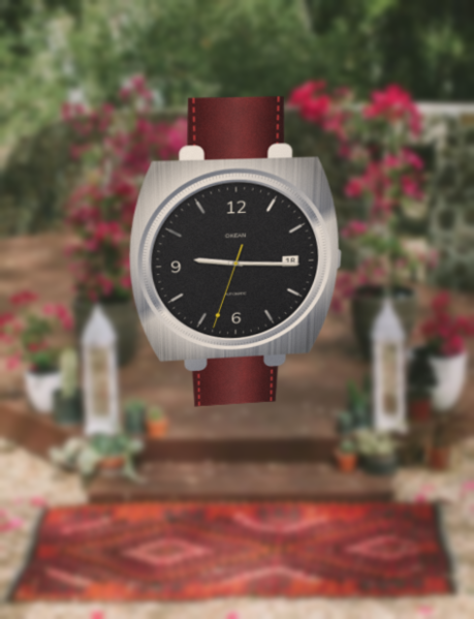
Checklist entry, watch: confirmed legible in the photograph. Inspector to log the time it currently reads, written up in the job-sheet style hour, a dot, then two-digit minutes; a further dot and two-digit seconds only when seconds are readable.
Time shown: 9.15.33
